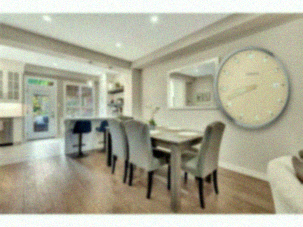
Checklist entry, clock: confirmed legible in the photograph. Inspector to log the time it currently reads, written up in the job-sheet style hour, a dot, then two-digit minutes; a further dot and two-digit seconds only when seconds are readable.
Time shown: 8.42
